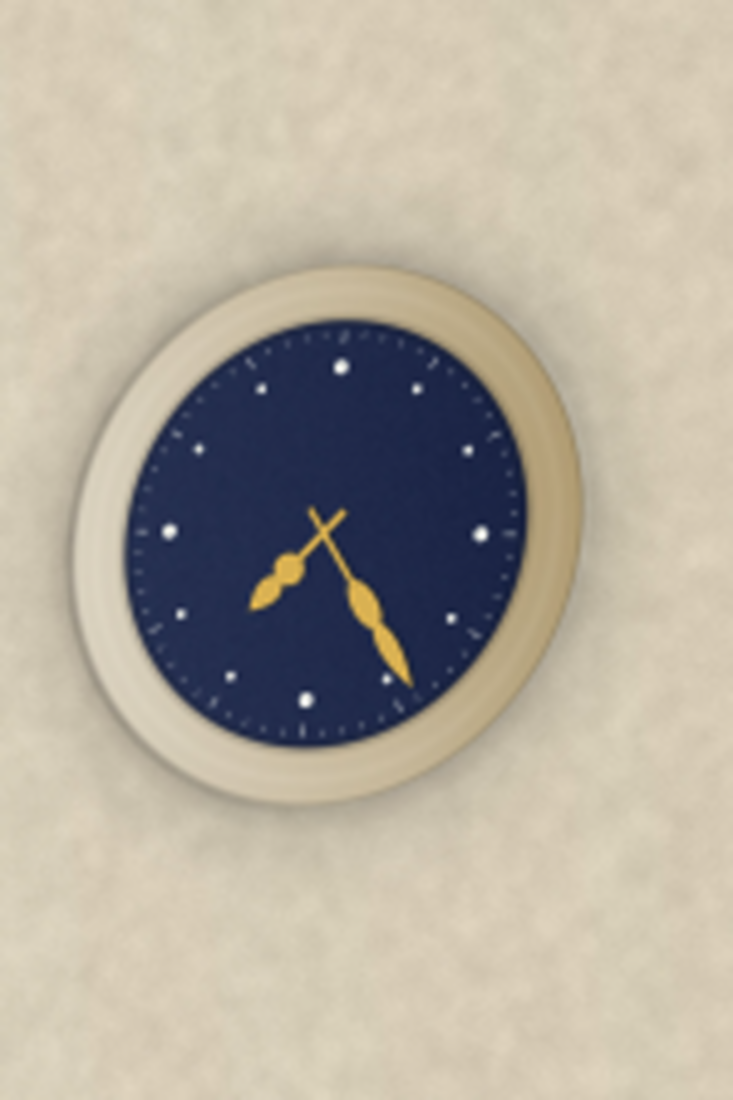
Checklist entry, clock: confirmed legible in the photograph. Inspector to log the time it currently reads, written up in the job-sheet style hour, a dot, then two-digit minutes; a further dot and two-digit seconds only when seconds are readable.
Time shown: 7.24
